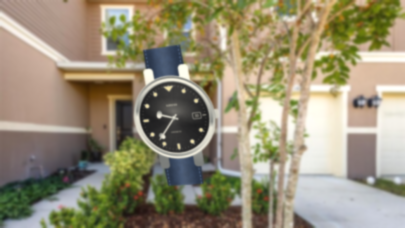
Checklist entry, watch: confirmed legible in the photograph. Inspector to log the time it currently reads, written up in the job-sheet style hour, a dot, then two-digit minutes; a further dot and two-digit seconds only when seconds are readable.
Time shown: 9.37
